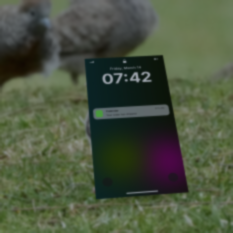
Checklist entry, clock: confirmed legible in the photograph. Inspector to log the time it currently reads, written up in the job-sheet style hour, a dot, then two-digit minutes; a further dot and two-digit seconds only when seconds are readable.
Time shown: 7.42
